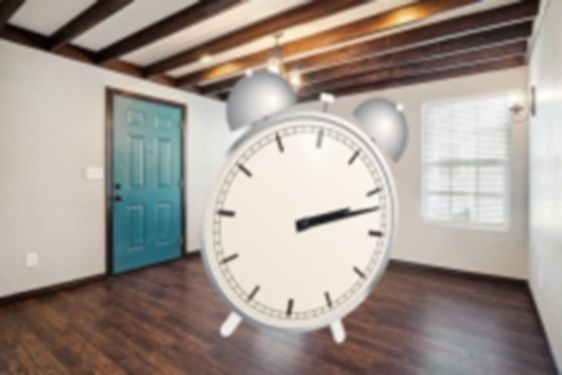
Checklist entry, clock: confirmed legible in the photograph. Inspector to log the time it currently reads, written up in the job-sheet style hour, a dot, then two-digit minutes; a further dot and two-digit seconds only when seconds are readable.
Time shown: 2.12
